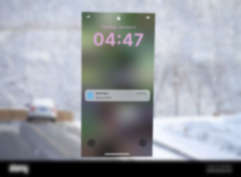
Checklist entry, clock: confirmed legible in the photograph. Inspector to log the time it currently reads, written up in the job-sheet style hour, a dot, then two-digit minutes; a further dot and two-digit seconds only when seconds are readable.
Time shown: 4.47
